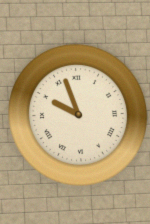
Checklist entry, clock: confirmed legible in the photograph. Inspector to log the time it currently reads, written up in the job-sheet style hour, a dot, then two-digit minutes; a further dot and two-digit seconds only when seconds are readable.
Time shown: 9.57
